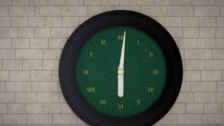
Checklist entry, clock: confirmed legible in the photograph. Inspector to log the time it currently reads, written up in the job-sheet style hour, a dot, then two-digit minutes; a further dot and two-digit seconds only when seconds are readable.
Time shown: 6.01
